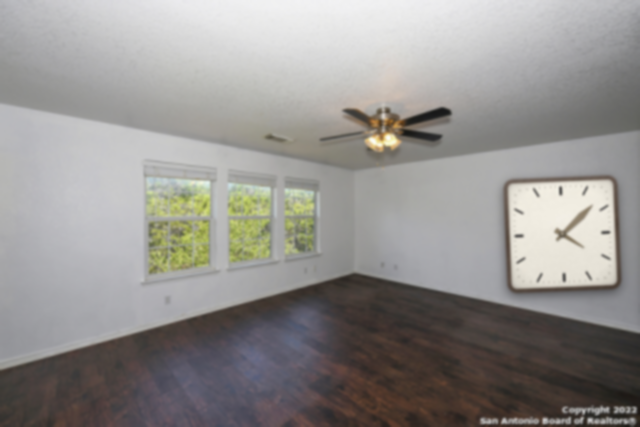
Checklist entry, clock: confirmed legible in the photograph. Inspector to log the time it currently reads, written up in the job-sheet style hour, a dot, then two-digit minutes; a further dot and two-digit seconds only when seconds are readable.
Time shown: 4.08
